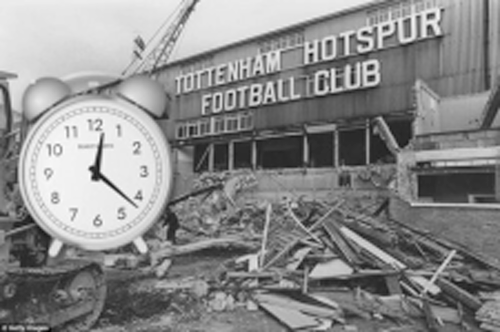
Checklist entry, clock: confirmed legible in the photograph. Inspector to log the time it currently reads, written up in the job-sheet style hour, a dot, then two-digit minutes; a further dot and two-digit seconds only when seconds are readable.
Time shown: 12.22
